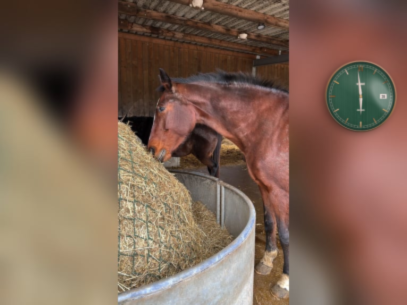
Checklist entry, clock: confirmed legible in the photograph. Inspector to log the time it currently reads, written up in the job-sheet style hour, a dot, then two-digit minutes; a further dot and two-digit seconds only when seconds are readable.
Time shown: 5.59
